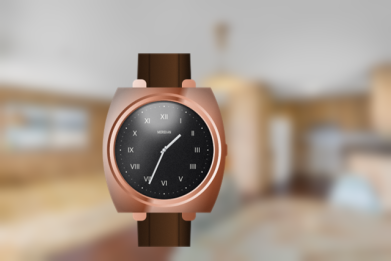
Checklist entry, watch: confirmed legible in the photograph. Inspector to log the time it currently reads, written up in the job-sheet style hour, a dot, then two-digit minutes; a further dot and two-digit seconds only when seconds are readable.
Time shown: 1.34
